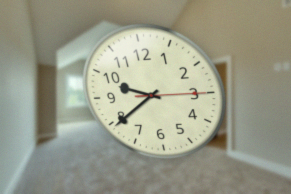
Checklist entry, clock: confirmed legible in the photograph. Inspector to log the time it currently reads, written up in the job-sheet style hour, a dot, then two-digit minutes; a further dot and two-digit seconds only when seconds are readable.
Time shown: 9.39.15
